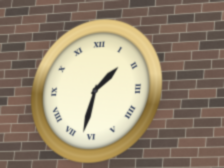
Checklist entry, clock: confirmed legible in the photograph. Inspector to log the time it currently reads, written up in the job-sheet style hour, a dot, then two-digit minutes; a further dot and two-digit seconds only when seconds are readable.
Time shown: 1.32
